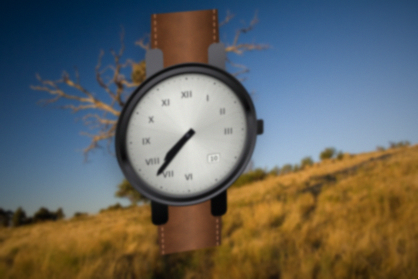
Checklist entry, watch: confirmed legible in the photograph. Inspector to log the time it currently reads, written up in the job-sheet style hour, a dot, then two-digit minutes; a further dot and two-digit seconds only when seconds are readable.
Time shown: 7.37
